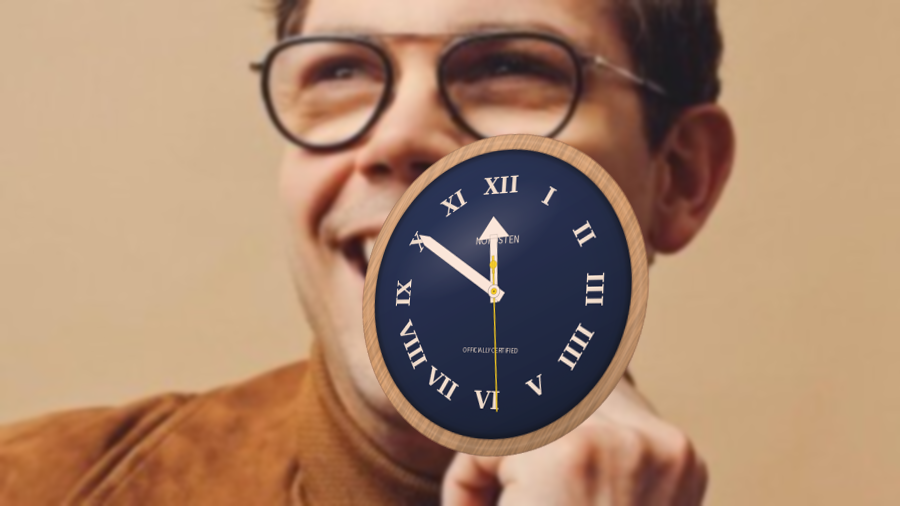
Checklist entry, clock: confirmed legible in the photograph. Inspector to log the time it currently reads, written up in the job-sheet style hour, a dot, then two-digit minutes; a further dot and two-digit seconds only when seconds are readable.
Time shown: 11.50.29
